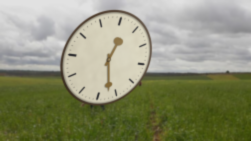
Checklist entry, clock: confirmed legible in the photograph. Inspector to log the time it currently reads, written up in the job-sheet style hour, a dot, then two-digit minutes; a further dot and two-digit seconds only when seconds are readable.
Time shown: 12.27
